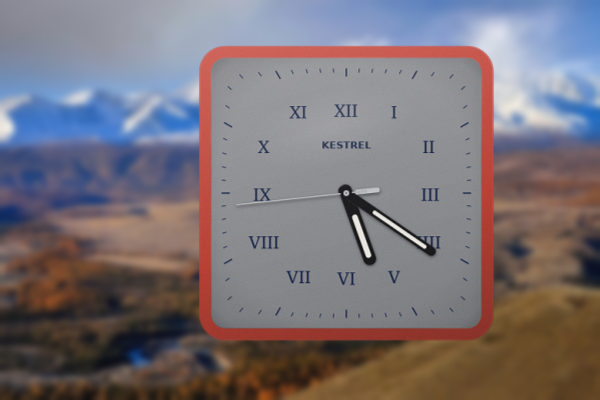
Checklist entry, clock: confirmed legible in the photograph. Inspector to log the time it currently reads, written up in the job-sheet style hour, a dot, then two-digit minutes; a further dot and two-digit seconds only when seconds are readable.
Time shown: 5.20.44
